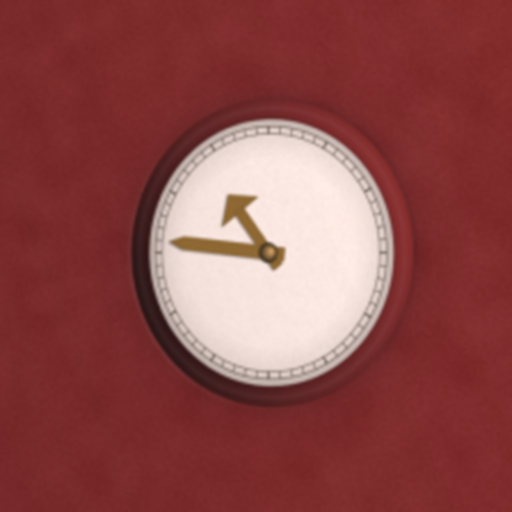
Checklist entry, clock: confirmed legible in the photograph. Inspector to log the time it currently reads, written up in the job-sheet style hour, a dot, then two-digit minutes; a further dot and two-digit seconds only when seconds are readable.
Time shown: 10.46
